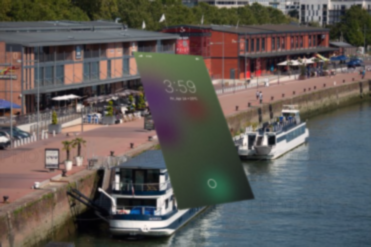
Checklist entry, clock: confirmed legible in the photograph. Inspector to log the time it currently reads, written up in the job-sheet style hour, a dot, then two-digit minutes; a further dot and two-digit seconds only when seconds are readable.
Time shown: 3.59
